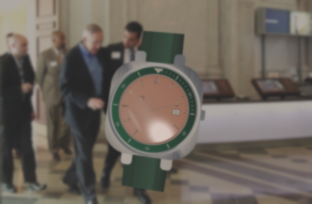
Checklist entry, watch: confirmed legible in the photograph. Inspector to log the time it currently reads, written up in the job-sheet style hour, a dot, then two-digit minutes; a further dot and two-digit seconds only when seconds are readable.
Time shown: 10.12
